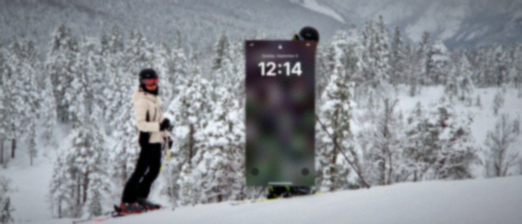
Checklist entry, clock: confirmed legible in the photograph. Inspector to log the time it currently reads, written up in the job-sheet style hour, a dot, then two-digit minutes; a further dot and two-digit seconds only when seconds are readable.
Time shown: 12.14
